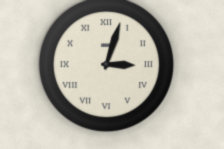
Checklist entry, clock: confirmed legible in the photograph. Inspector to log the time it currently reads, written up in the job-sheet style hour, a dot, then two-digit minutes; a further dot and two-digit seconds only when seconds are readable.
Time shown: 3.03
